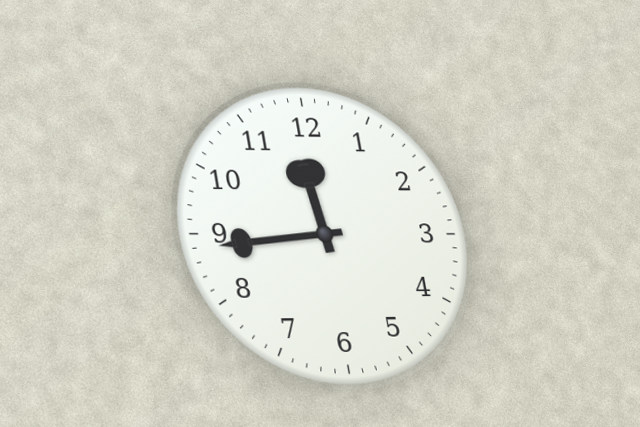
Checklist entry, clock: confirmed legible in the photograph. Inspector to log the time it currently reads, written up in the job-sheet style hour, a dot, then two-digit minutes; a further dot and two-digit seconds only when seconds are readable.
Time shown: 11.44
